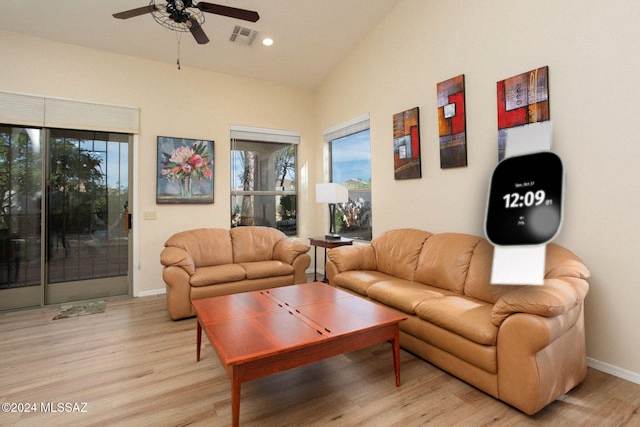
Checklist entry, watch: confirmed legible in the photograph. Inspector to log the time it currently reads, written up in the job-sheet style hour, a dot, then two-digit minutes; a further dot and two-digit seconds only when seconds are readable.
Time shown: 12.09
